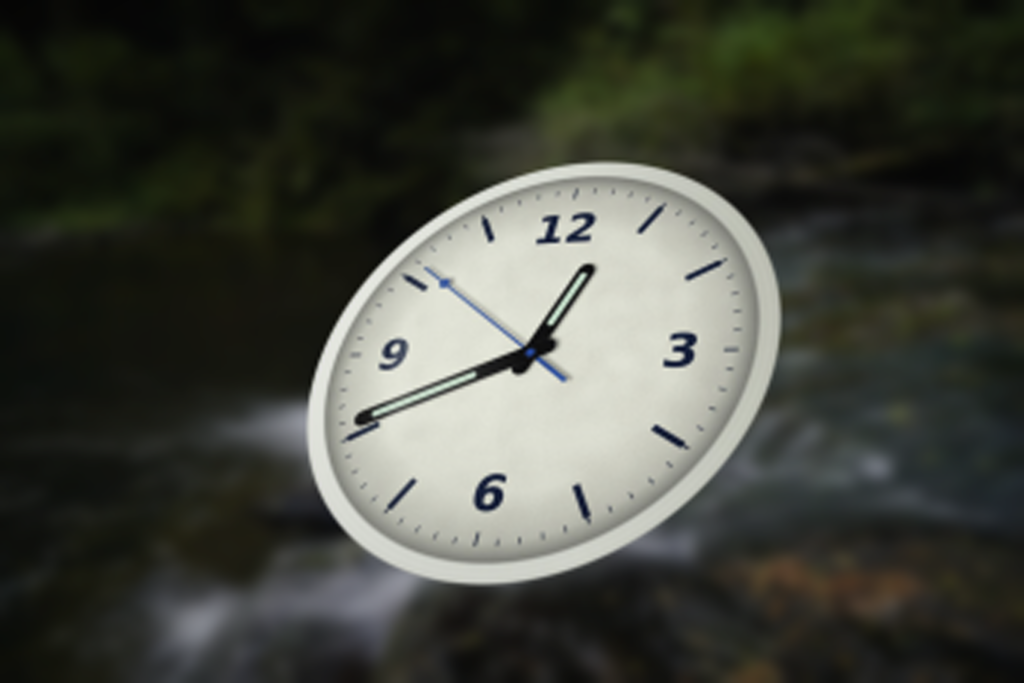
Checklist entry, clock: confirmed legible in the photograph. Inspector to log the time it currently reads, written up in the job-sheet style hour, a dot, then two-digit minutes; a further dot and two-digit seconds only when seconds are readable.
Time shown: 12.40.51
